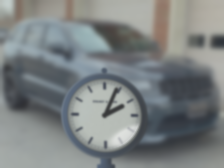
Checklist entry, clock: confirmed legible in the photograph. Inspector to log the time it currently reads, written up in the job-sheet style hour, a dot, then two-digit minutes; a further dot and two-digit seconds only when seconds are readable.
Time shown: 2.04
